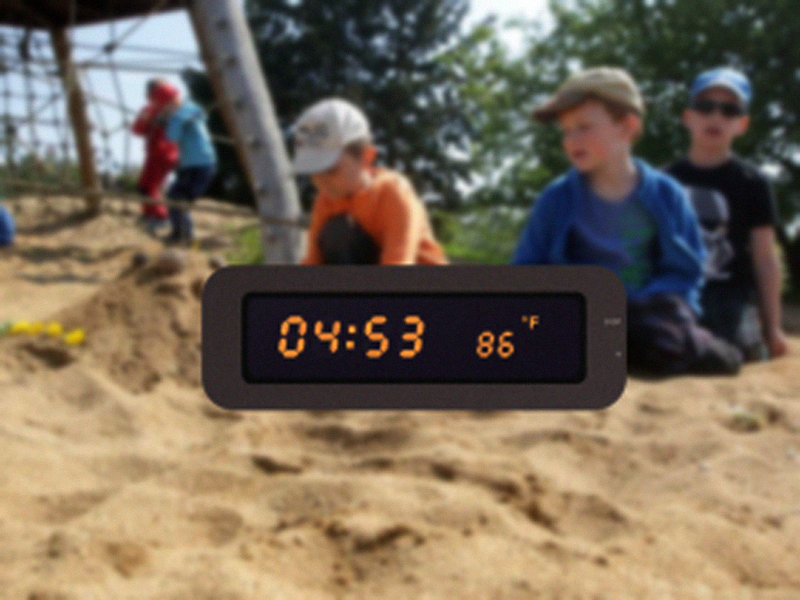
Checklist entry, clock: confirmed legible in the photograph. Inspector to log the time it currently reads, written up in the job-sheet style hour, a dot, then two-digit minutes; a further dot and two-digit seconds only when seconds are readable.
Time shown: 4.53
